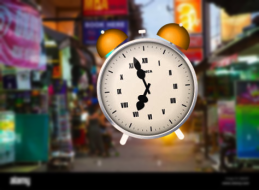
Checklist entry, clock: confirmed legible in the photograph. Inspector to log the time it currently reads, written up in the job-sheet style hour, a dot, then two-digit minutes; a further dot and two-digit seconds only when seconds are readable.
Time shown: 6.57
